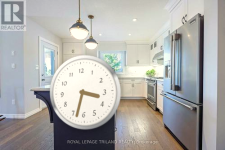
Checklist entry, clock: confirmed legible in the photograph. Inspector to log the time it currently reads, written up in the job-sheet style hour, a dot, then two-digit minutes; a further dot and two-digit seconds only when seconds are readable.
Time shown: 3.33
